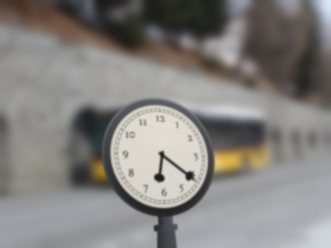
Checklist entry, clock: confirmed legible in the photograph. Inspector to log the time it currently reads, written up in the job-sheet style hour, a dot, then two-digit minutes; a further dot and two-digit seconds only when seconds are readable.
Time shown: 6.21
